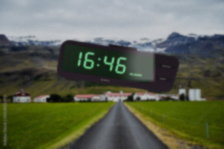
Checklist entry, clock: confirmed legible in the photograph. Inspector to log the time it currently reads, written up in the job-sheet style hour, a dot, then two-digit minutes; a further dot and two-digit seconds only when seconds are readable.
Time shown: 16.46
